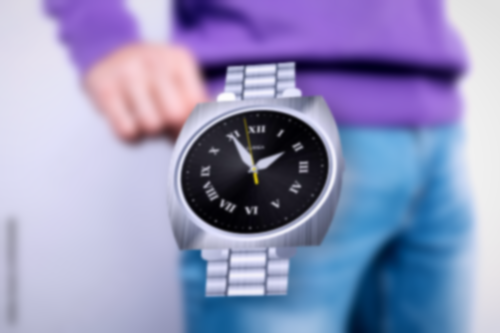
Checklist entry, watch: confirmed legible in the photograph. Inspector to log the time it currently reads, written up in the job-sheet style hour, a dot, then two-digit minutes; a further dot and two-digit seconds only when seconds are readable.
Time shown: 1.54.58
